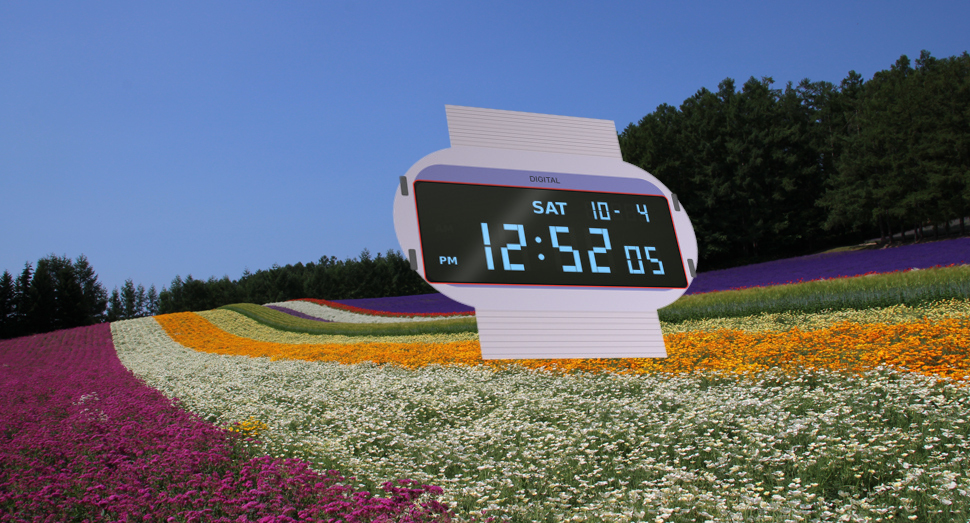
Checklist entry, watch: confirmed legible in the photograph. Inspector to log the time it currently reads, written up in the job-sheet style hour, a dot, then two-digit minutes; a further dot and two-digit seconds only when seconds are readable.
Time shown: 12.52.05
